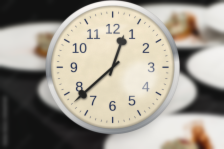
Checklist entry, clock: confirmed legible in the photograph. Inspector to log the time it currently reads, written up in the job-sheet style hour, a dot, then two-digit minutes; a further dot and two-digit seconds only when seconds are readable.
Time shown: 12.38
